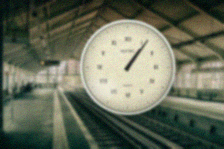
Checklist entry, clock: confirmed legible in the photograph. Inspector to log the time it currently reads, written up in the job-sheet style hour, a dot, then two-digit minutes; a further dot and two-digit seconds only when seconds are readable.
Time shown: 1.06
